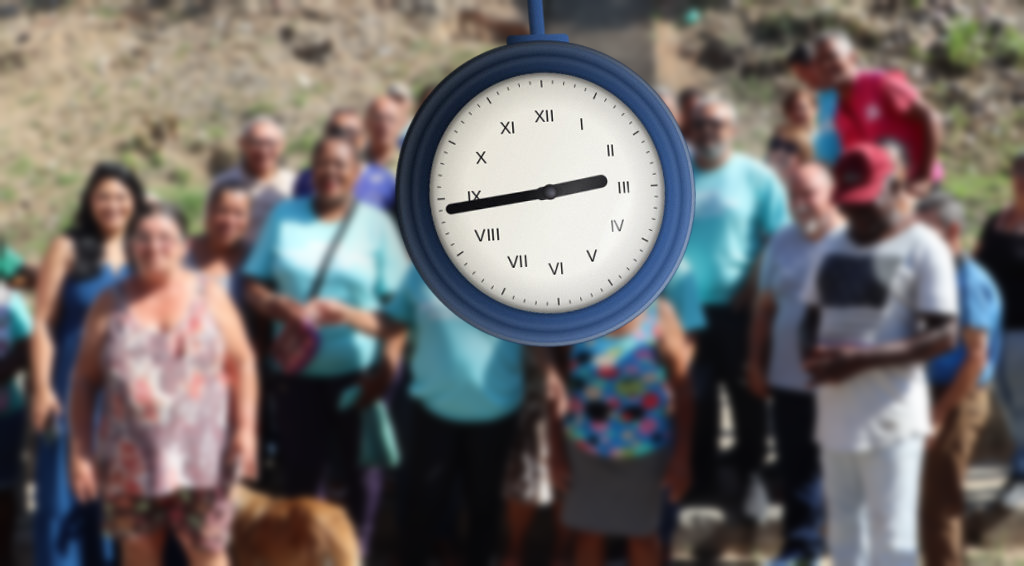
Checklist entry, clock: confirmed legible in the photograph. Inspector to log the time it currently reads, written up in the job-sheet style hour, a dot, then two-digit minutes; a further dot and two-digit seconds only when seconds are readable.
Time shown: 2.44
